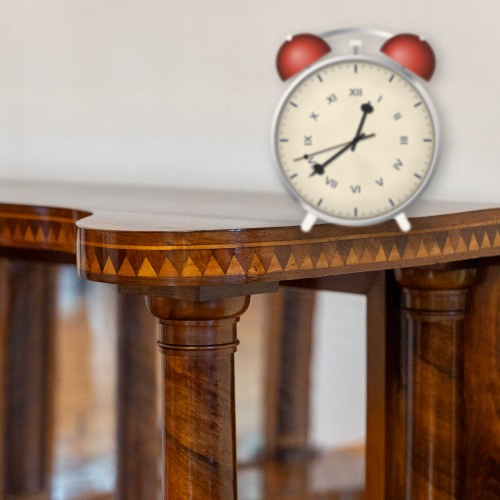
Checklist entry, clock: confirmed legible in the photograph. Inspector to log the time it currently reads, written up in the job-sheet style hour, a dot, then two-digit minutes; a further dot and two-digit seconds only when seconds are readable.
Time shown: 12.38.42
